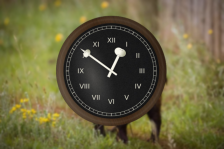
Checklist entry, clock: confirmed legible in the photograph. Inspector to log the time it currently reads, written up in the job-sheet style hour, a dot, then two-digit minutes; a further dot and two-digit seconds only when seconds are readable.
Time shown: 12.51
